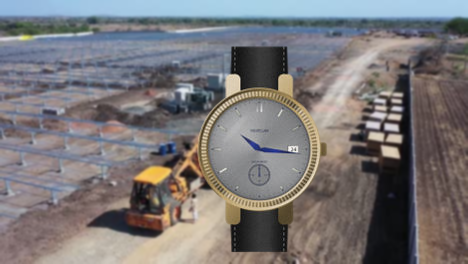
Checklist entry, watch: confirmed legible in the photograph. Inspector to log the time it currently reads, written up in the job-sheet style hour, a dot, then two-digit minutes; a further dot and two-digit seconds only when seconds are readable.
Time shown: 10.16
